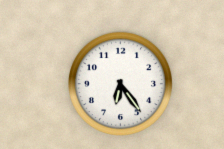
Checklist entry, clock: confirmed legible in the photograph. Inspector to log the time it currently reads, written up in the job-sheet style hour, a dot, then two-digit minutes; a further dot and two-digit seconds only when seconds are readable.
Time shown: 6.24
